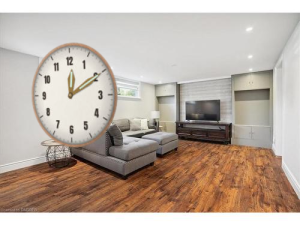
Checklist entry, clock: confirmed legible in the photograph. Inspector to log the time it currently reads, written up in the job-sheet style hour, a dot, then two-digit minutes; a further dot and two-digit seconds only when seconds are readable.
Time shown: 12.10
